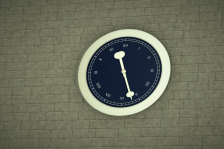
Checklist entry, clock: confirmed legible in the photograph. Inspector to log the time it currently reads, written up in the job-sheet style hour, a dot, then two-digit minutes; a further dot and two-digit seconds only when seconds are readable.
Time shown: 11.27
